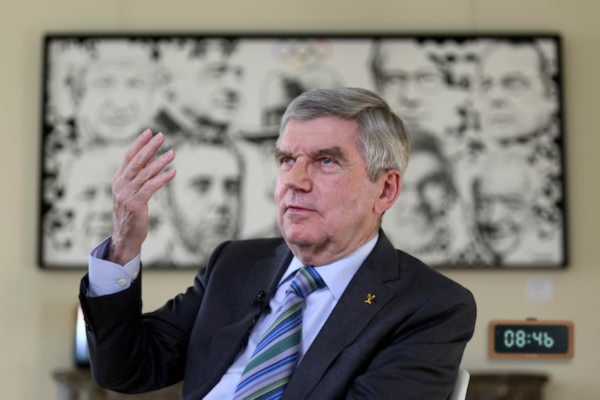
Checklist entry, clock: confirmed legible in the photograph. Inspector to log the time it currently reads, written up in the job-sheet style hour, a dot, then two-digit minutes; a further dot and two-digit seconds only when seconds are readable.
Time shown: 8.46
